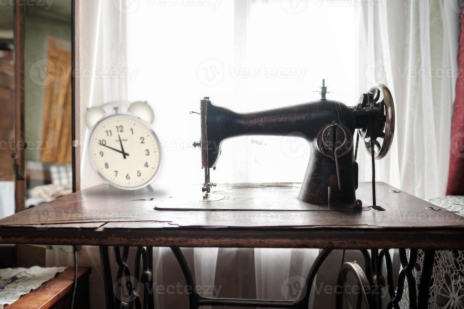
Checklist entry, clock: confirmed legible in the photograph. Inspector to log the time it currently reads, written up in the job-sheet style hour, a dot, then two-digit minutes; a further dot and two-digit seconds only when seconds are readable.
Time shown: 11.49
